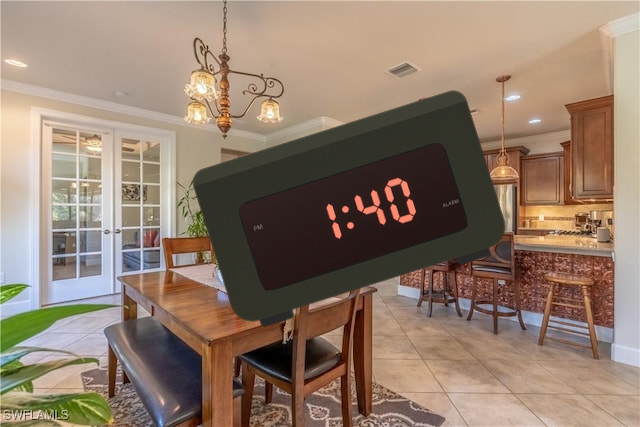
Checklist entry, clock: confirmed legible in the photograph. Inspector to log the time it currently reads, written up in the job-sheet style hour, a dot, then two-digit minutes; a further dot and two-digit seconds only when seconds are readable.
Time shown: 1.40
